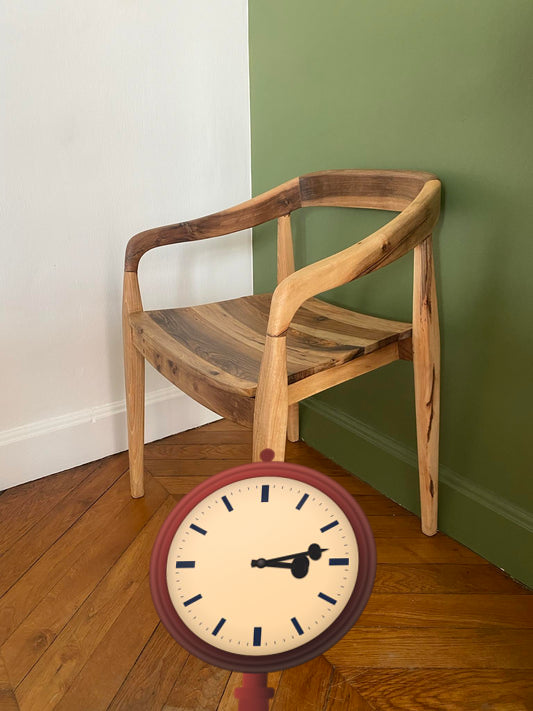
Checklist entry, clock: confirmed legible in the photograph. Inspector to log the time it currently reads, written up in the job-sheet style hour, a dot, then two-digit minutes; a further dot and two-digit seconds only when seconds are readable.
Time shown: 3.13
